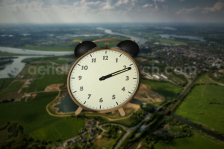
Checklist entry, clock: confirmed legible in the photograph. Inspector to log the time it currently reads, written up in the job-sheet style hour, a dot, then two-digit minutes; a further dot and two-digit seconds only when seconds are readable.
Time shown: 2.11
